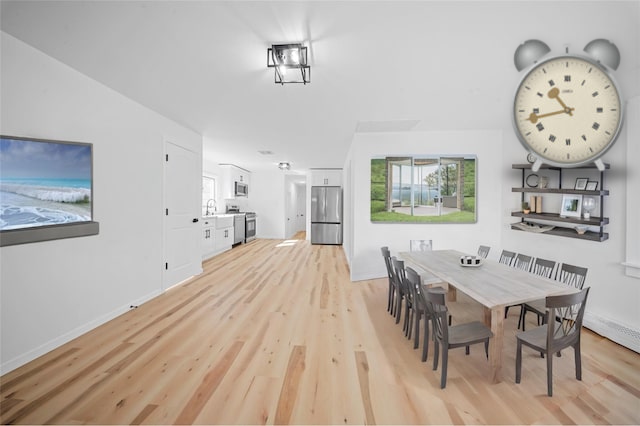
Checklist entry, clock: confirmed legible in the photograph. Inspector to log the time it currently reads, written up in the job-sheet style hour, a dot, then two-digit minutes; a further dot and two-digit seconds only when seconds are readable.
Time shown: 10.43
